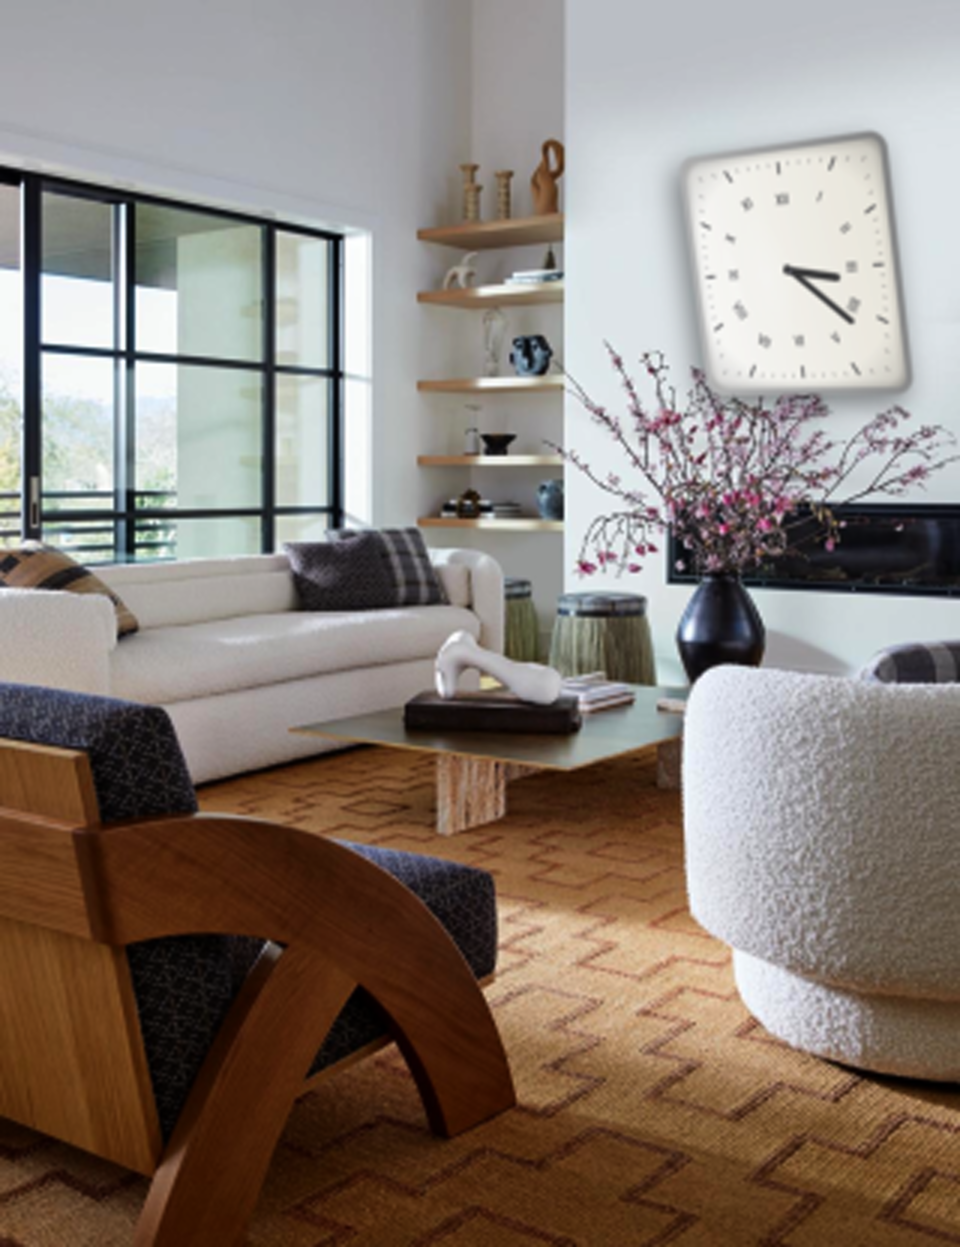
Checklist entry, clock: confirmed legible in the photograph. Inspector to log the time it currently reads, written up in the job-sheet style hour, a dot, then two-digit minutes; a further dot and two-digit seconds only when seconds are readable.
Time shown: 3.22
